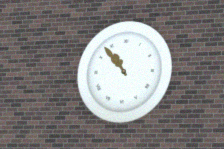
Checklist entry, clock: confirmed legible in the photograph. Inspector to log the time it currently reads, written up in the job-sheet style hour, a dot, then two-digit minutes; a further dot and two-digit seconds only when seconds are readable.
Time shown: 10.53
